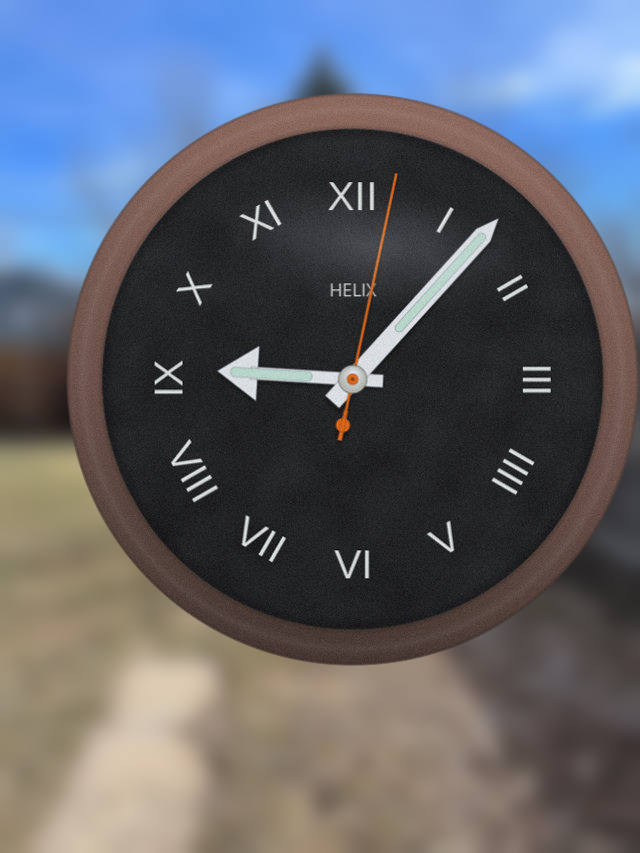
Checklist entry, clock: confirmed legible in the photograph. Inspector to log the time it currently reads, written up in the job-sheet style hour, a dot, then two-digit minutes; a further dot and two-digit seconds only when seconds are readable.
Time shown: 9.07.02
